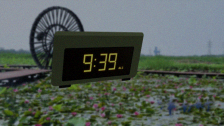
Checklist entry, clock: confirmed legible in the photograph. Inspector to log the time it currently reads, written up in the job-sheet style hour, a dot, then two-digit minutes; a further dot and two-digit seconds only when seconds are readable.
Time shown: 9.39
